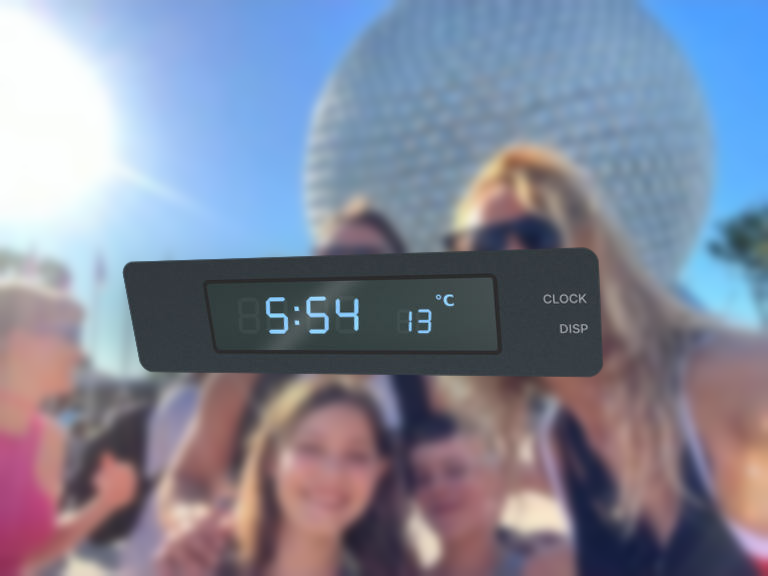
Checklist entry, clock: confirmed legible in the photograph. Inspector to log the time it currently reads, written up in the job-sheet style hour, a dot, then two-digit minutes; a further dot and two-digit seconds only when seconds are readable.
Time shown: 5.54
